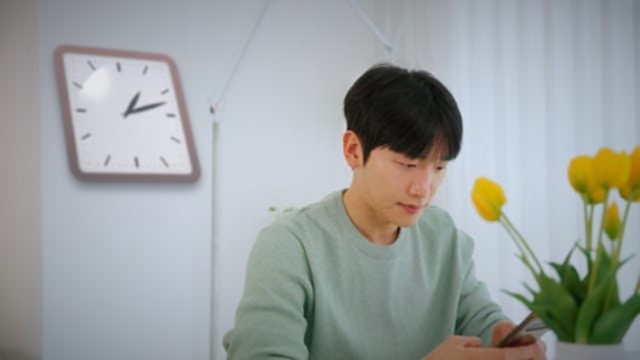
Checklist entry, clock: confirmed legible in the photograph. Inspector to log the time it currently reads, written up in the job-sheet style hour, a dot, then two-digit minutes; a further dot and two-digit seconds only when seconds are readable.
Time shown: 1.12
